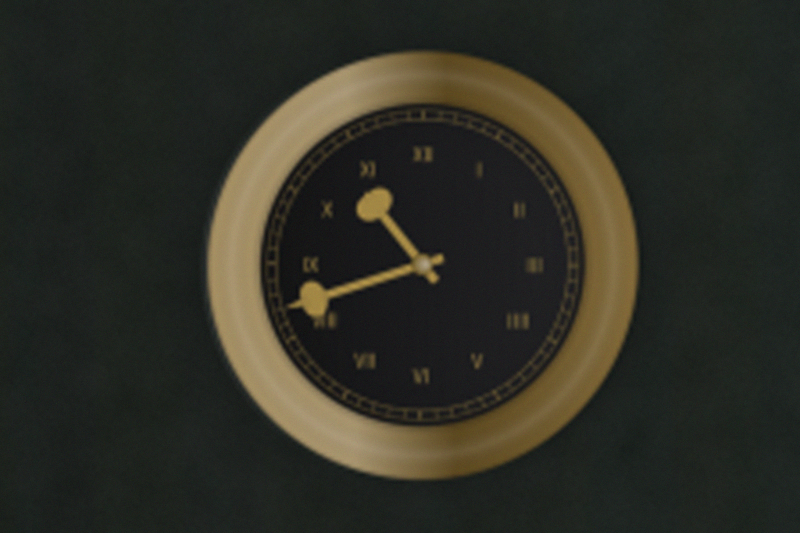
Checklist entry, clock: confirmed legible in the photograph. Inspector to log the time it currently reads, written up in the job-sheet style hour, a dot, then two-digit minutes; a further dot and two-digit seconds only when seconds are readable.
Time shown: 10.42
